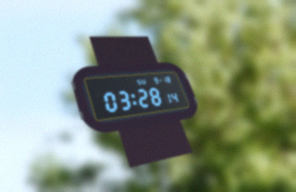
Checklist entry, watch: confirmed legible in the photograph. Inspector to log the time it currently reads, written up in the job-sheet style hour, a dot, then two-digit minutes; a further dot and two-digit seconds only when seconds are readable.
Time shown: 3.28.14
